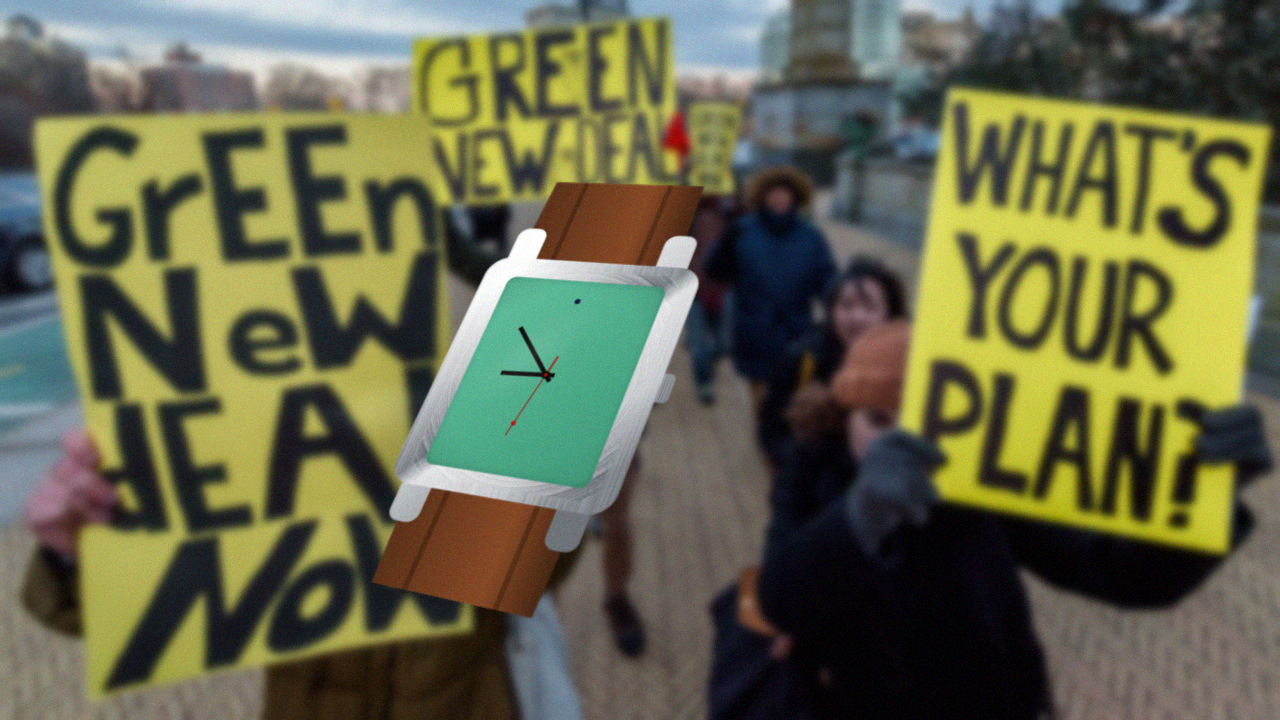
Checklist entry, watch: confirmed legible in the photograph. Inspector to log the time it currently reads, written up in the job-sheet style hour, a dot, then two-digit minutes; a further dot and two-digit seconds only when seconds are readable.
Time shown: 8.52.32
